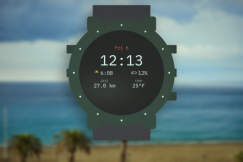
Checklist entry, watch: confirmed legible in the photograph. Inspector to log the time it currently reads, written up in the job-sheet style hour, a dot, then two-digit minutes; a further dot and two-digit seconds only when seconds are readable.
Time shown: 12.13
